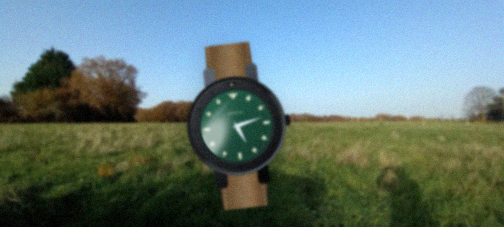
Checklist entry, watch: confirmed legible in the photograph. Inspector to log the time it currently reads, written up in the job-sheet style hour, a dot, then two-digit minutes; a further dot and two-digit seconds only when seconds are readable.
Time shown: 5.13
